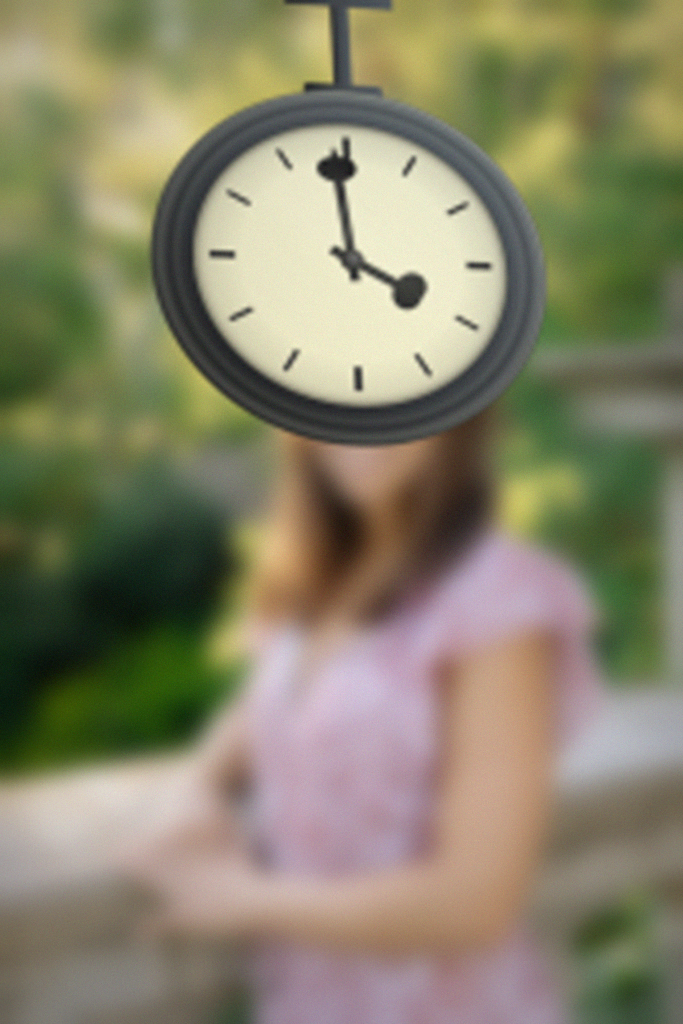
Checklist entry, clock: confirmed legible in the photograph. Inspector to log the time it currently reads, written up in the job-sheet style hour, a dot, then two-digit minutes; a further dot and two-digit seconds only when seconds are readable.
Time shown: 3.59
